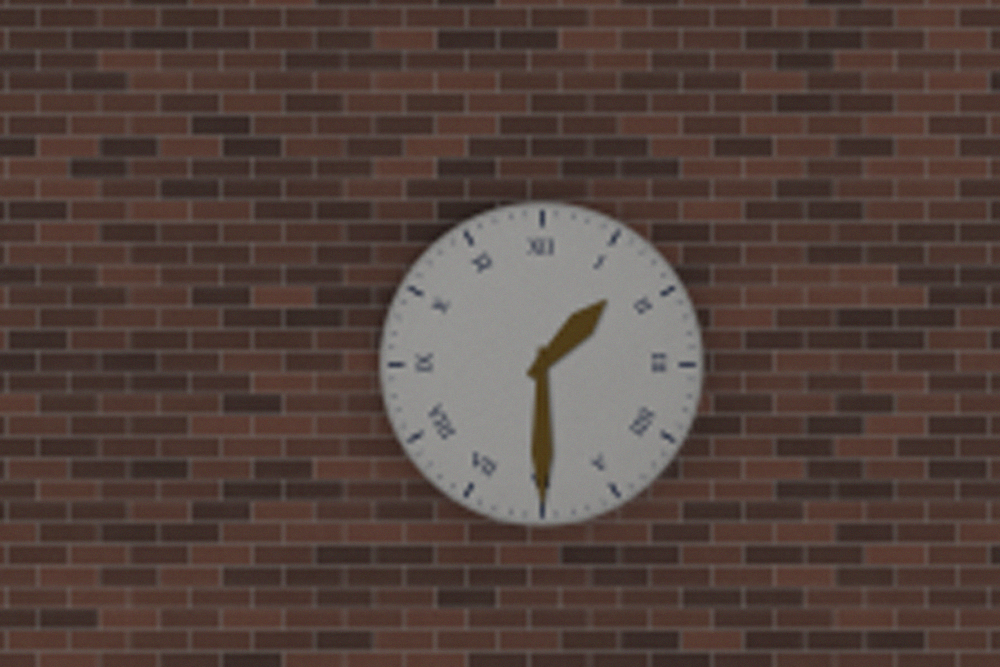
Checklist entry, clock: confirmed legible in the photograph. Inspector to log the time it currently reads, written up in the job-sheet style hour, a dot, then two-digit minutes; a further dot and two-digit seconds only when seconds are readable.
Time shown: 1.30
